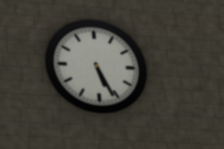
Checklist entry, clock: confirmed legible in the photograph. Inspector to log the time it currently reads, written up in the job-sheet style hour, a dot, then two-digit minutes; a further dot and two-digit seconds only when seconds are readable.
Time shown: 5.26
